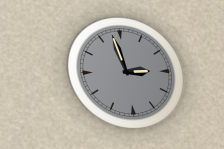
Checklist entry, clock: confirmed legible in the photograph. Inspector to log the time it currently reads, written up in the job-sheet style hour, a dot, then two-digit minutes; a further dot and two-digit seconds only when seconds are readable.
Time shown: 2.58
